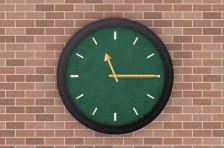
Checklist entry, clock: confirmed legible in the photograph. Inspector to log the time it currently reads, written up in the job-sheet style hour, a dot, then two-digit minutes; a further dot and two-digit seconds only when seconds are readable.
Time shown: 11.15
